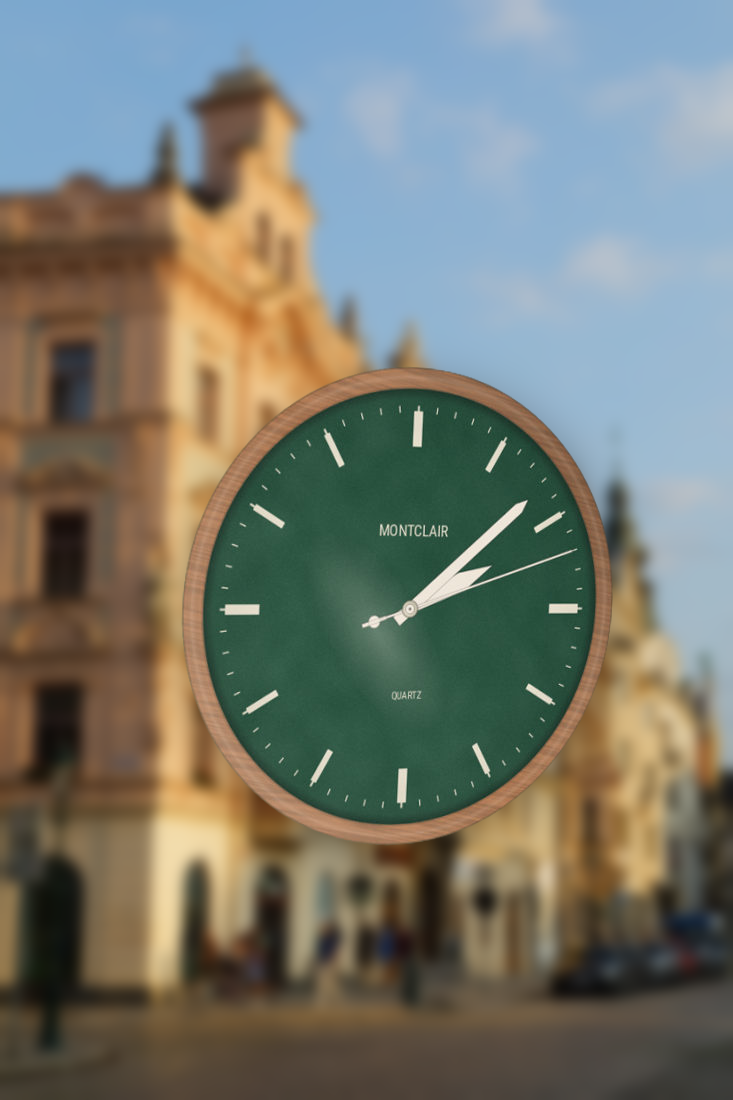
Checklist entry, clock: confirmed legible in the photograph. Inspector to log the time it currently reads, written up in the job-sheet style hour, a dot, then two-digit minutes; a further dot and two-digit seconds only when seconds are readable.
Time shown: 2.08.12
